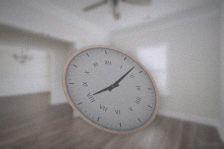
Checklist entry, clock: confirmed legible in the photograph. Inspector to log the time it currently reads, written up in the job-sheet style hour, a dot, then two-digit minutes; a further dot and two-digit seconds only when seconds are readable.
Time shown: 8.08
